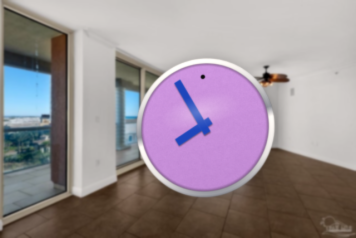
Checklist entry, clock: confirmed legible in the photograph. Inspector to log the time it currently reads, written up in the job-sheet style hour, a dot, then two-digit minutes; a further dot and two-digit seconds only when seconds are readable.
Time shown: 7.55
